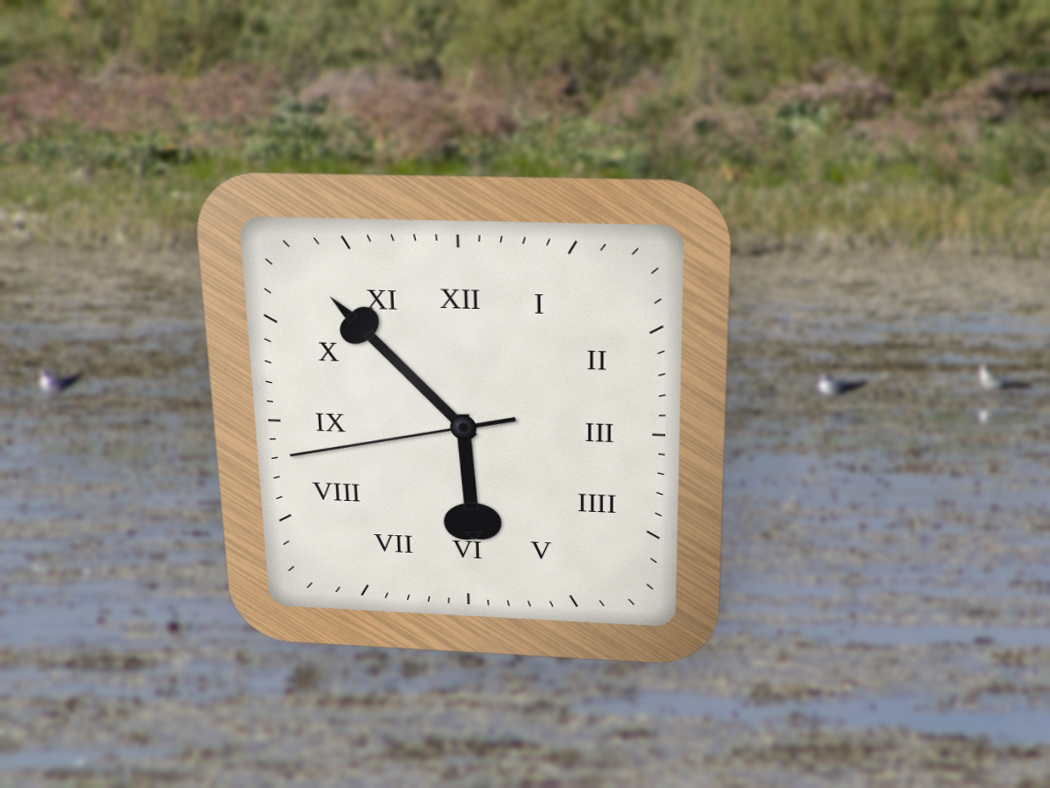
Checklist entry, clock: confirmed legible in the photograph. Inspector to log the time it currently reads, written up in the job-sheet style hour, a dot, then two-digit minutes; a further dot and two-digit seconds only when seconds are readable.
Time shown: 5.52.43
